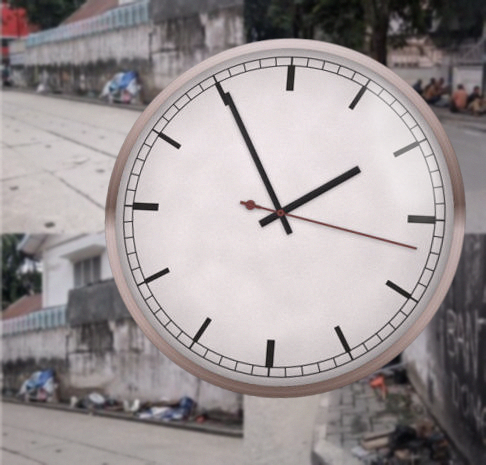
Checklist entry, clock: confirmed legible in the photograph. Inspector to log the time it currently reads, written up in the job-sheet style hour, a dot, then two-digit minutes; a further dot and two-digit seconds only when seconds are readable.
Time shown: 1.55.17
